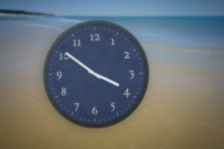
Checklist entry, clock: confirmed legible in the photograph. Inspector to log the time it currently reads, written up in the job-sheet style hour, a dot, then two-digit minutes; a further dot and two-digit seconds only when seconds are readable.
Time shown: 3.51
